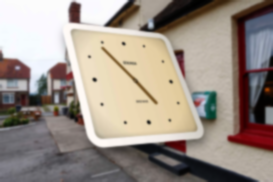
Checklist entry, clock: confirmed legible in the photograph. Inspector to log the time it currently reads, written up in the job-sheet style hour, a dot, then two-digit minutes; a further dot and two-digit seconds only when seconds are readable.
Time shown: 4.54
